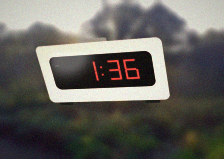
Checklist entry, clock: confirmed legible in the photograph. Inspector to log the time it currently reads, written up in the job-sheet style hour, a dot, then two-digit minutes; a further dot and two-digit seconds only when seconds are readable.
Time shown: 1.36
